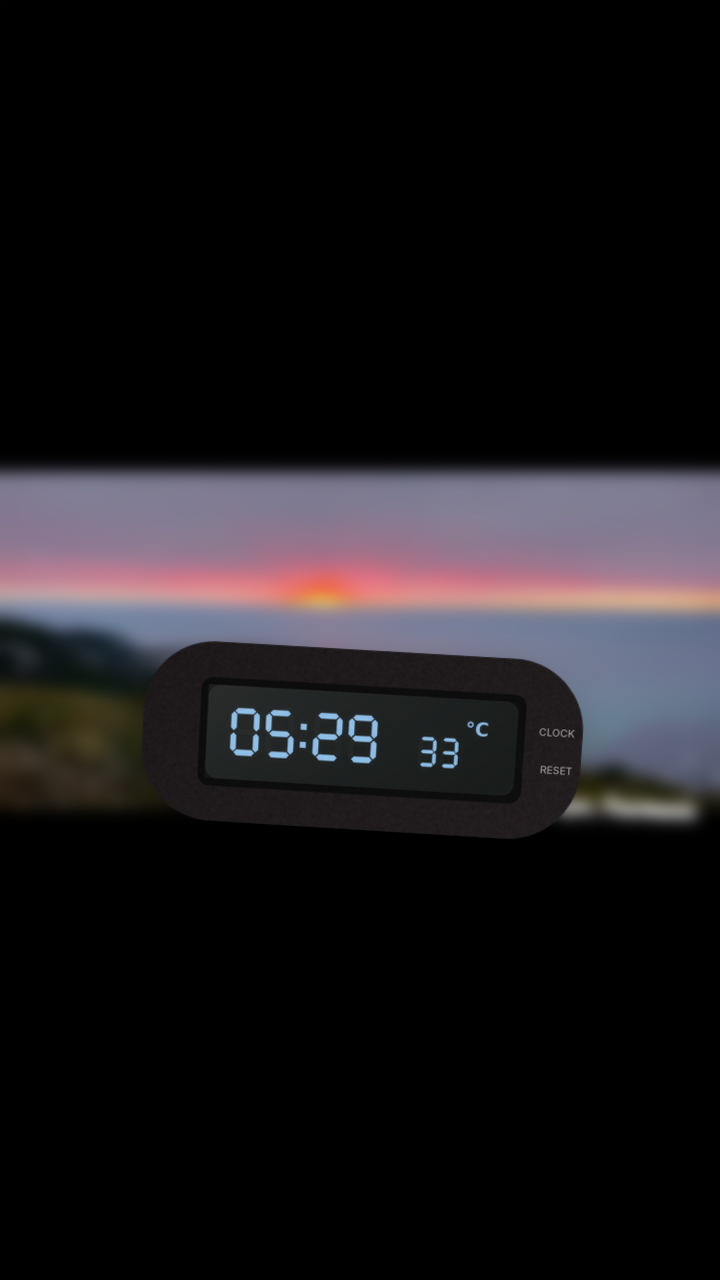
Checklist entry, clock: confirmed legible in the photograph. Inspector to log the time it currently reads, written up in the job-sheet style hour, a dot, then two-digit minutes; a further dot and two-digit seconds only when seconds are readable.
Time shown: 5.29
